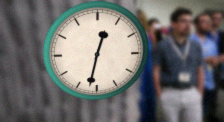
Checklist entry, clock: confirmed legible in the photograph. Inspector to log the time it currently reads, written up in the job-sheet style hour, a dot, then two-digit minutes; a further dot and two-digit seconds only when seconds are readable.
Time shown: 12.32
